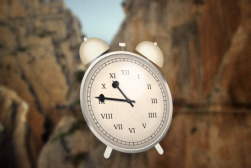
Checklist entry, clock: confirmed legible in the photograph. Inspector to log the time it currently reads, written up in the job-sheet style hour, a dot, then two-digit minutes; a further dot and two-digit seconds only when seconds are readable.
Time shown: 10.46
